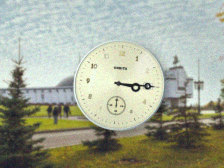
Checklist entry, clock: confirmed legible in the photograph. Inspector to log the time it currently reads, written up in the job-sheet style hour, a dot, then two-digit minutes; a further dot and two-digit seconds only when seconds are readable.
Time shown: 3.15
